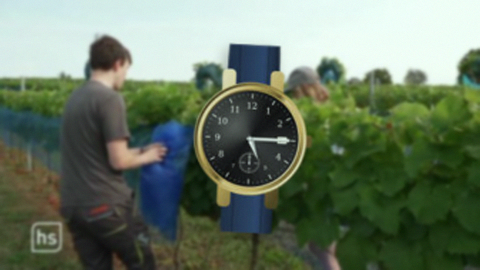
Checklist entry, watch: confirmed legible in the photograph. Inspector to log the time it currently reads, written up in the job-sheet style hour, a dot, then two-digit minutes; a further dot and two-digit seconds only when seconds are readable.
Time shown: 5.15
